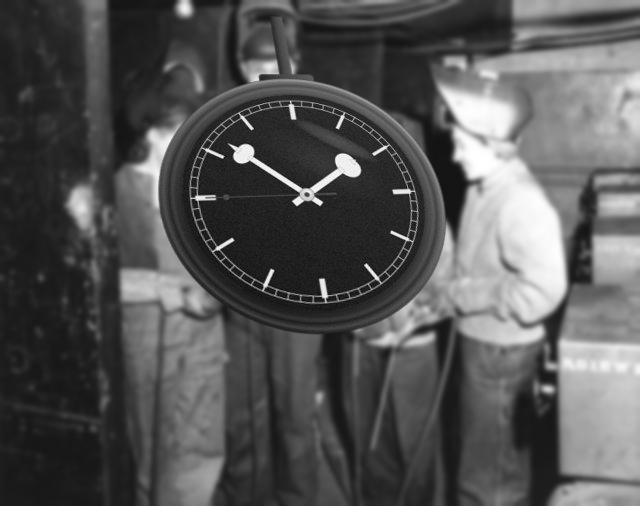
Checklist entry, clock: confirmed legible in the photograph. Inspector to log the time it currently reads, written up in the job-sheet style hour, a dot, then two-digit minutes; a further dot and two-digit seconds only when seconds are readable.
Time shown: 1.51.45
